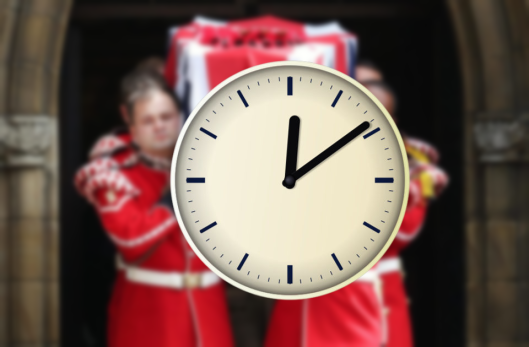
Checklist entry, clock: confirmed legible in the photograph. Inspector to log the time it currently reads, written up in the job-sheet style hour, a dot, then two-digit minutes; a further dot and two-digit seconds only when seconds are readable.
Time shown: 12.09
